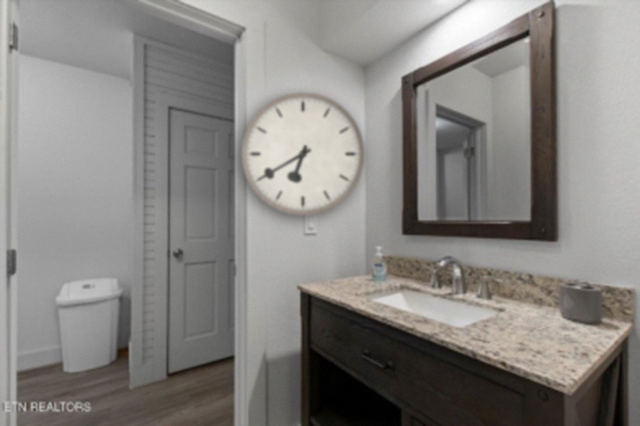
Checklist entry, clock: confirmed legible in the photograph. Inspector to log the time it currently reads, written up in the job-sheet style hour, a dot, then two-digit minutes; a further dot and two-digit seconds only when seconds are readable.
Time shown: 6.40
